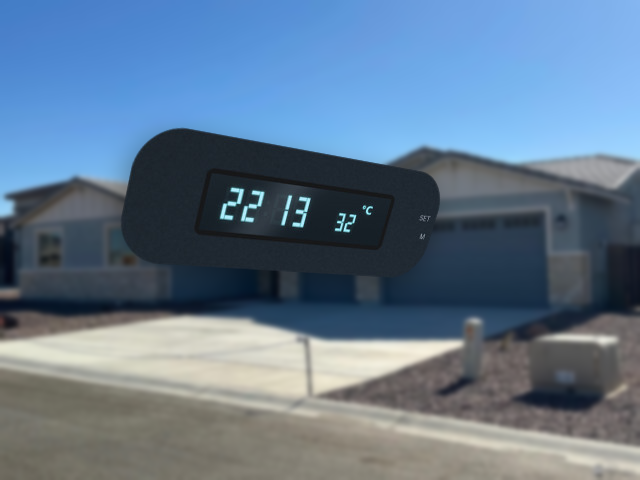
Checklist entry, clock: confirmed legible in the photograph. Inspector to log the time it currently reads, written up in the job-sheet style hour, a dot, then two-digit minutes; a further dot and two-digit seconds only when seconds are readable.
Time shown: 22.13
